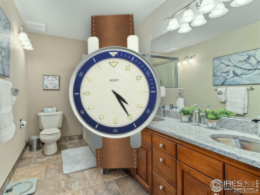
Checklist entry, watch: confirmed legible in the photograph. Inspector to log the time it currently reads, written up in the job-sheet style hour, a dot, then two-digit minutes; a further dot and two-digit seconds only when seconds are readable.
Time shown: 4.25
